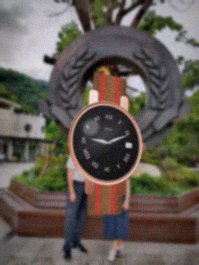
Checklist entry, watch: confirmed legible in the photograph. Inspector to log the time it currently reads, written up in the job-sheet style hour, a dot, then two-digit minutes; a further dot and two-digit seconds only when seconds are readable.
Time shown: 9.11
